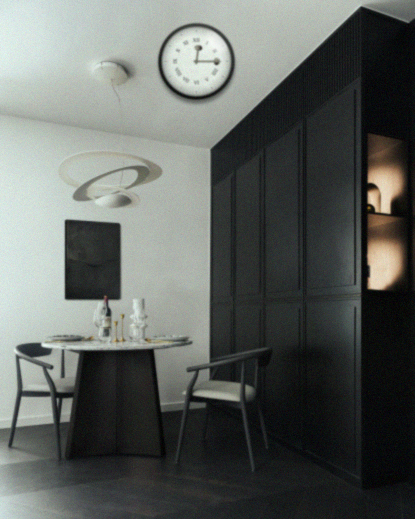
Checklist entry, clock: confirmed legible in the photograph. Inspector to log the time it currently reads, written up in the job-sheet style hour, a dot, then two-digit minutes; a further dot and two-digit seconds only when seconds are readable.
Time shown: 12.15
